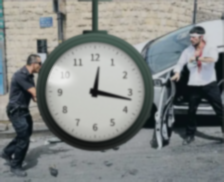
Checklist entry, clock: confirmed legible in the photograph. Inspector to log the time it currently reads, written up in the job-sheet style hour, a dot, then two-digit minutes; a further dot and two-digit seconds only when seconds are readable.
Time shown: 12.17
